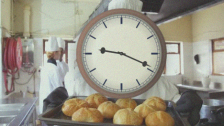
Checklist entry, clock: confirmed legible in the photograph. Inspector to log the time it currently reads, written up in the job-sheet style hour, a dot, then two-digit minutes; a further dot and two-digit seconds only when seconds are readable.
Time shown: 9.19
